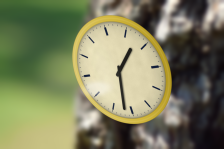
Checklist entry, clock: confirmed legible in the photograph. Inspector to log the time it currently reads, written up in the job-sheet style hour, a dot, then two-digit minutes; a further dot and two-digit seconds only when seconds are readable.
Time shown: 1.32
